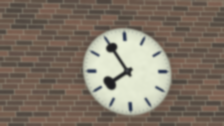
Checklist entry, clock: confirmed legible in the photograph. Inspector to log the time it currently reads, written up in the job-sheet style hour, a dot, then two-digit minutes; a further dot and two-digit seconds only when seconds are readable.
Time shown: 7.55
